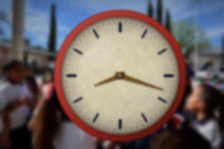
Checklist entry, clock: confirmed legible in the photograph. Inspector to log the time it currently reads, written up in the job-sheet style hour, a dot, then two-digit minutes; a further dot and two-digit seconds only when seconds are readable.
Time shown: 8.18
